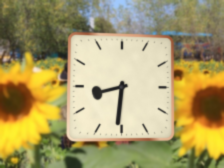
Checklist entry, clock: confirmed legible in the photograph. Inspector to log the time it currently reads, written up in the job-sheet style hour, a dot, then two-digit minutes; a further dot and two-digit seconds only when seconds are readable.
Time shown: 8.31
